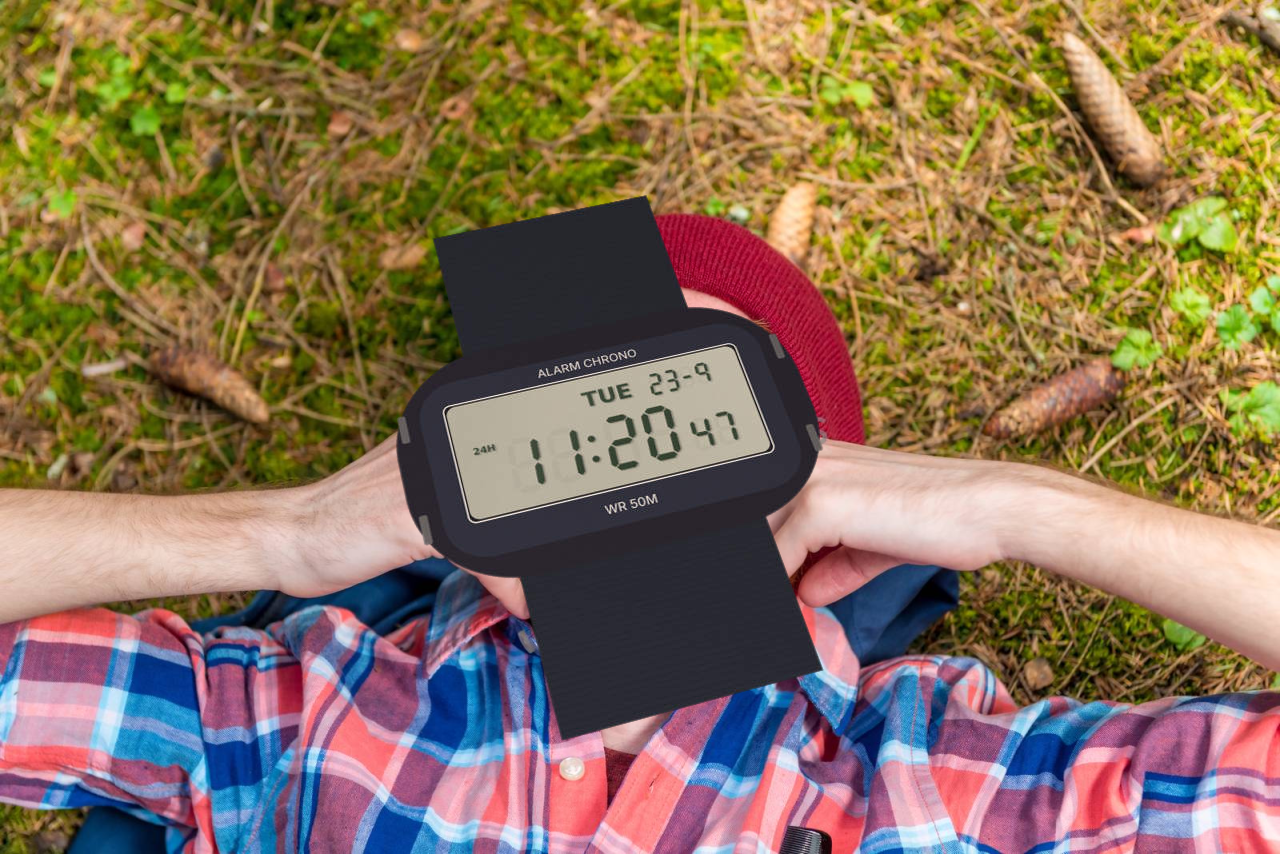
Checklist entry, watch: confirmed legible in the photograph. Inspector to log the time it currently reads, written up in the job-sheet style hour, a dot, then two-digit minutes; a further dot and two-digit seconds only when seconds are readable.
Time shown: 11.20.47
